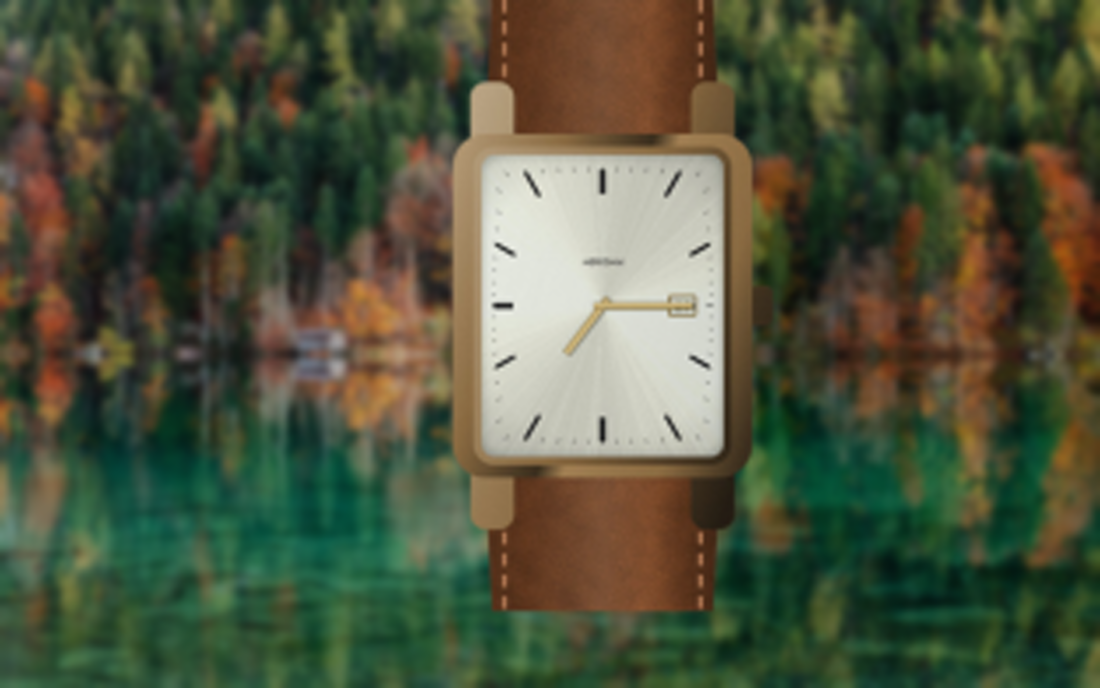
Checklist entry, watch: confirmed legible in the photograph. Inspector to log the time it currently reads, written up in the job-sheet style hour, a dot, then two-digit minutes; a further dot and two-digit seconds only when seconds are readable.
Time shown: 7.15
